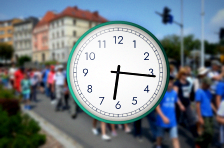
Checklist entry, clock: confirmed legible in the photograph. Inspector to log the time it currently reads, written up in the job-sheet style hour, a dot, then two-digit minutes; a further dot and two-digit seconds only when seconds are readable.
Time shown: 6.16
